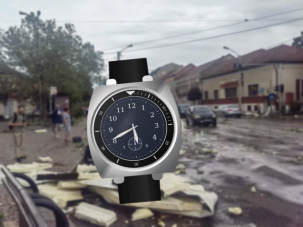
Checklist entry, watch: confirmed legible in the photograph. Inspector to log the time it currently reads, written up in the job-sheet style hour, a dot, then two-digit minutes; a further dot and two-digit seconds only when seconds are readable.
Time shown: 5.41
